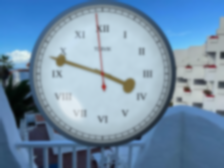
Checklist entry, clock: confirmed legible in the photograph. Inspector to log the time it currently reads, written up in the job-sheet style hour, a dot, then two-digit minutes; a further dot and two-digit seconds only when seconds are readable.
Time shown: 3.47.59
